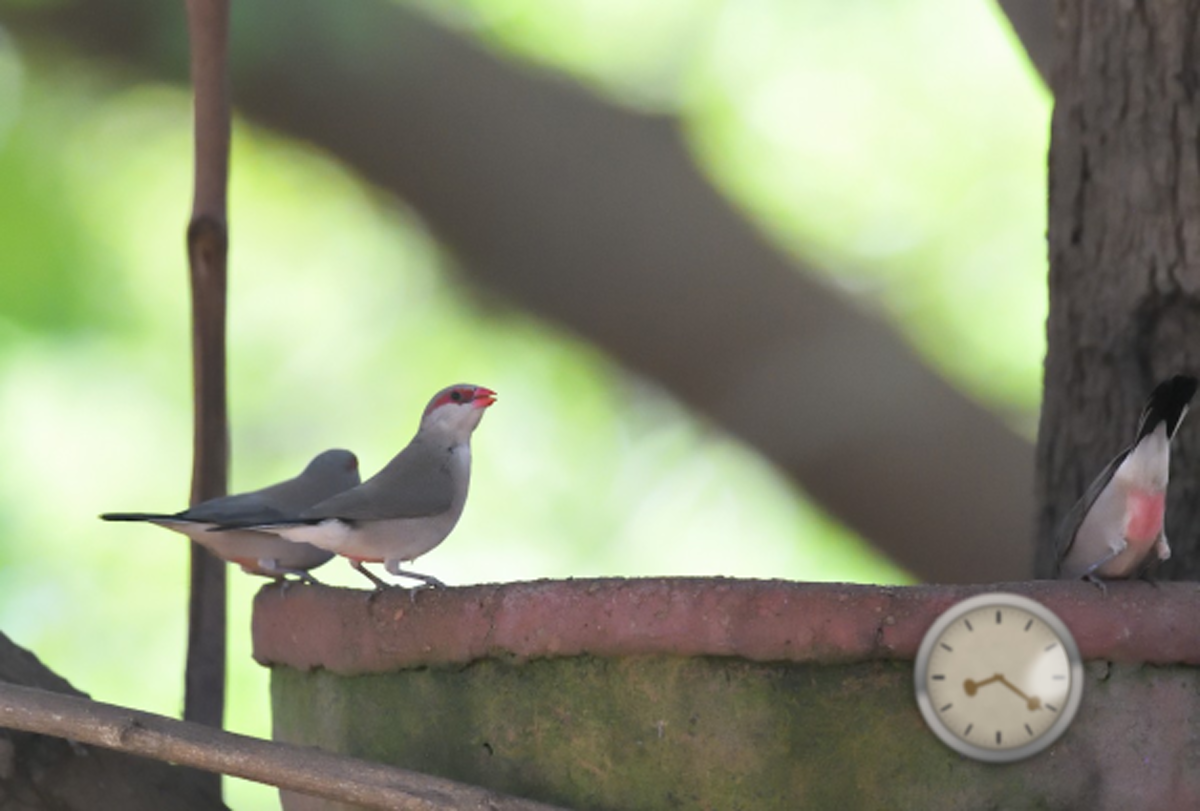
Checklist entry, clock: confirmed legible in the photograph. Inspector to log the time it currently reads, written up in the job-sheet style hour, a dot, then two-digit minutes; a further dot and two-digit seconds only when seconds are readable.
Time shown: 8.21
